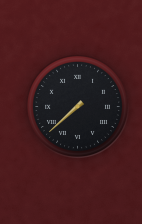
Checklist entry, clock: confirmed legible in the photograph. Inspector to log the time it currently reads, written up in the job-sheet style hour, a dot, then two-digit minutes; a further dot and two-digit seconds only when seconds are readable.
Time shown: 7.38
